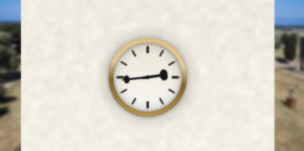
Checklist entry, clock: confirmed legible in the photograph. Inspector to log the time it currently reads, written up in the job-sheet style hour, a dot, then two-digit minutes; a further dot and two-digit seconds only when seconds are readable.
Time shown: 2.44
